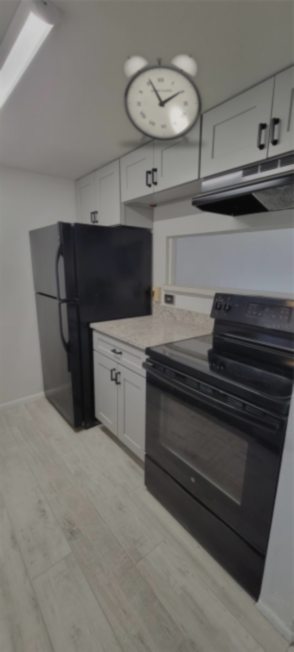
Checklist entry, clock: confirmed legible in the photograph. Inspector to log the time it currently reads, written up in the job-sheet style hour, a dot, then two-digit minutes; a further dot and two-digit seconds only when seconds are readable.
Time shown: 1.56
